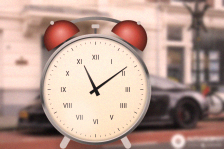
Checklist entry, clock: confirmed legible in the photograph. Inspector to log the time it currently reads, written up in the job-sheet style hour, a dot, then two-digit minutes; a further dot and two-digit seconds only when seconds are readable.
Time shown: 11.09
